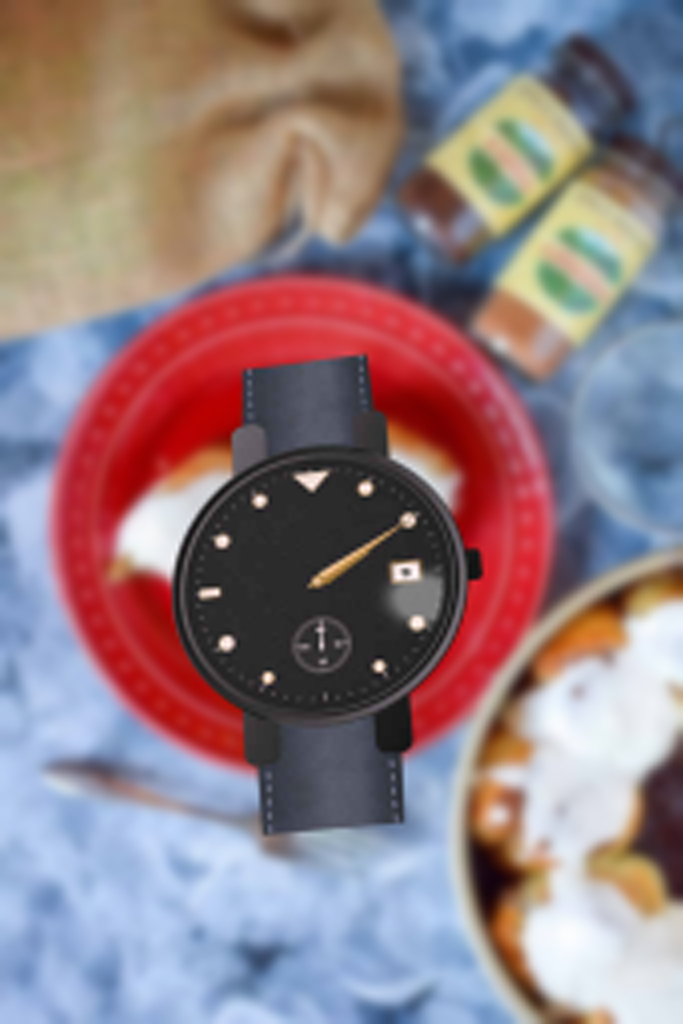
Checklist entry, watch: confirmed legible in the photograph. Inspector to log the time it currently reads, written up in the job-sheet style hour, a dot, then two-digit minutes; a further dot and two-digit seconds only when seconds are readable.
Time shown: 2.10
